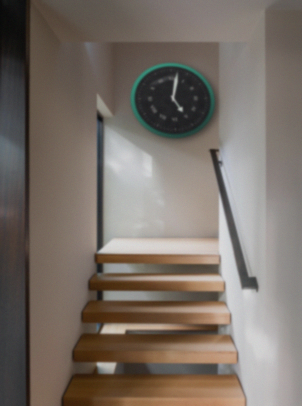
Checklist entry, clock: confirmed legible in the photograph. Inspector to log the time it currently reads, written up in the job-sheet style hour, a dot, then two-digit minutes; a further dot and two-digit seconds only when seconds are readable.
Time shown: 5.02
